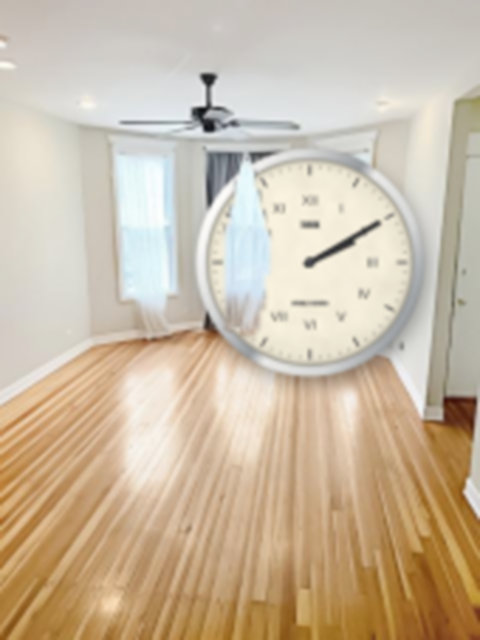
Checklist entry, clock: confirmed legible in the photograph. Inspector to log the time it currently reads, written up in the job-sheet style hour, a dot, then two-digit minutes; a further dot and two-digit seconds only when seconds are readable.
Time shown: 2.10
